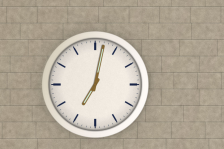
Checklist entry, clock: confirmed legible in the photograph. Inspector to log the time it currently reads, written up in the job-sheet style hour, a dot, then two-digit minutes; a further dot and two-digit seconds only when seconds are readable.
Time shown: 7.02
